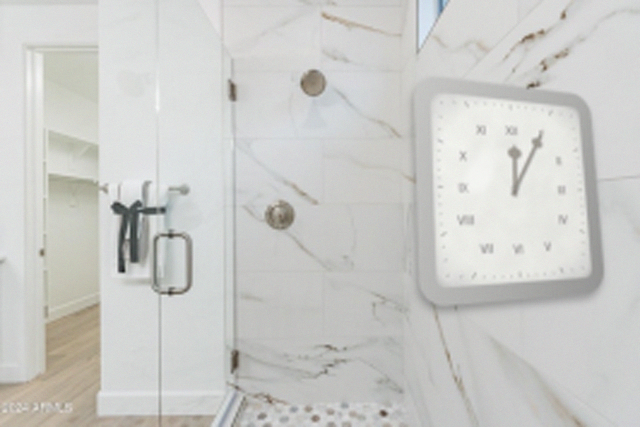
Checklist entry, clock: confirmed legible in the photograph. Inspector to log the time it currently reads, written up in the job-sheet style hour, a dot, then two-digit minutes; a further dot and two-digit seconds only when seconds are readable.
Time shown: 12.05
